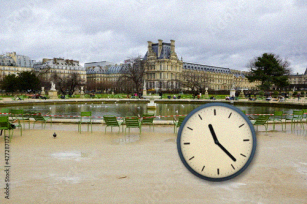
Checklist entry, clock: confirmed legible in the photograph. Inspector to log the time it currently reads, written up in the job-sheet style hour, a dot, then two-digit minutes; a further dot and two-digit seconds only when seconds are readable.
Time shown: 11.23
